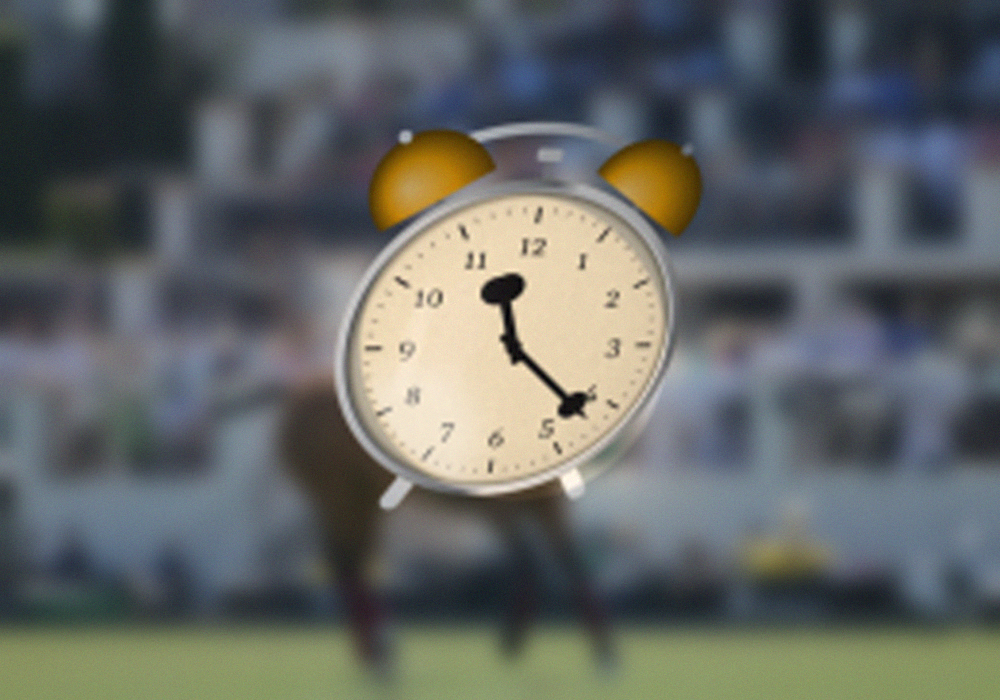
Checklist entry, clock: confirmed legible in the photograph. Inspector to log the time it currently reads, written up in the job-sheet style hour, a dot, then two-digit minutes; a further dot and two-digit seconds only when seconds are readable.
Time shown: 11.22
